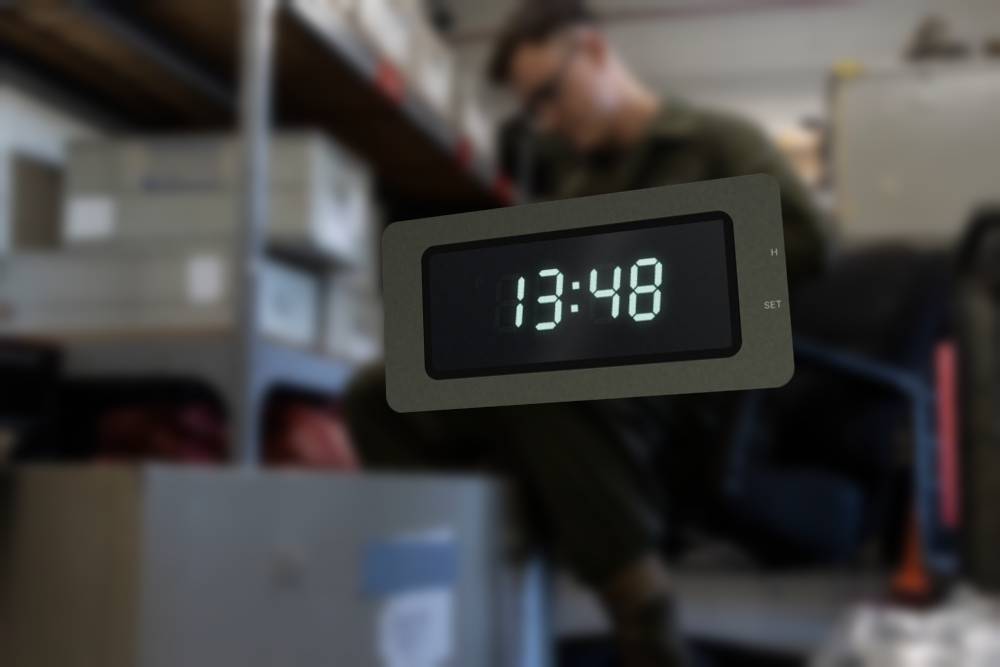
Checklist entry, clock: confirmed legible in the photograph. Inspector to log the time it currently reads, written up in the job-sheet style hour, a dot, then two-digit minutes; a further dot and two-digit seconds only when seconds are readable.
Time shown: 13.48
